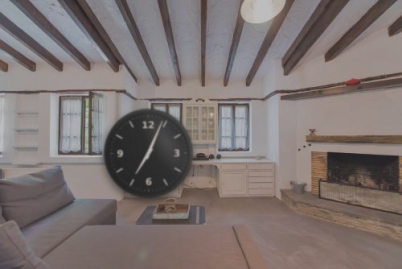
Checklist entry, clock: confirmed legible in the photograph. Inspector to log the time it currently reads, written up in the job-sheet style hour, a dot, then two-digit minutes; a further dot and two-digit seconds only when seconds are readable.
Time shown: 7.04
